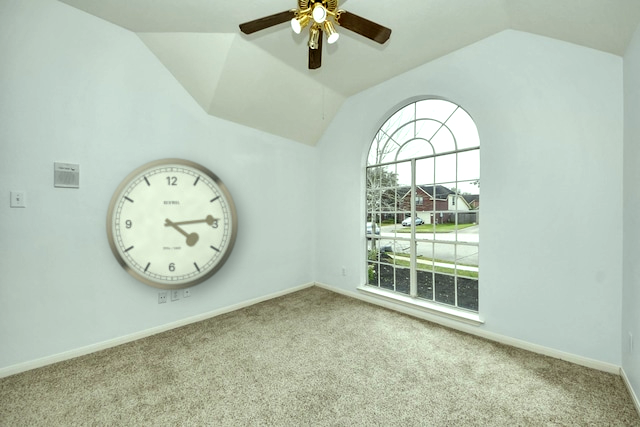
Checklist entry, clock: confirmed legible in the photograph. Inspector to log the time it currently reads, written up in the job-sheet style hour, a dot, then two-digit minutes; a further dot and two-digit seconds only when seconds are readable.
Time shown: 4.14
